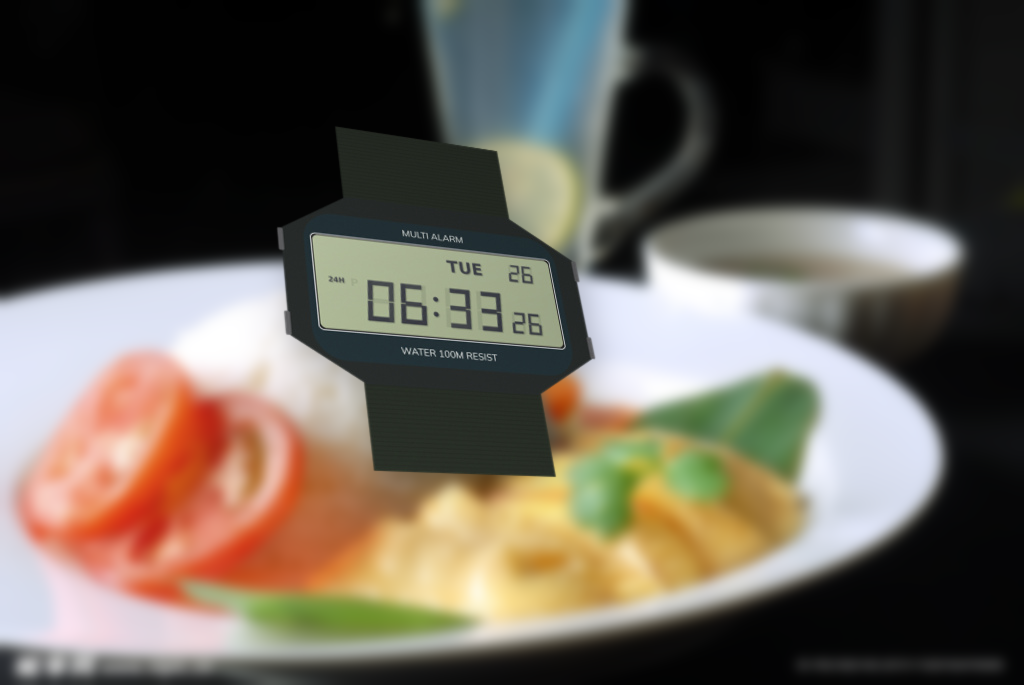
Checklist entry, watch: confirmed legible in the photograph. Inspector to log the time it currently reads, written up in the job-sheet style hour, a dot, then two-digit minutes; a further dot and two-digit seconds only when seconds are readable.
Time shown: 6.33.26
